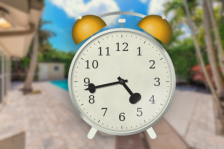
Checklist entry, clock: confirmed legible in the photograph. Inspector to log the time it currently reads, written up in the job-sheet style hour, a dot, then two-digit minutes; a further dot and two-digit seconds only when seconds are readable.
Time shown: 4.43
